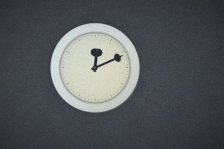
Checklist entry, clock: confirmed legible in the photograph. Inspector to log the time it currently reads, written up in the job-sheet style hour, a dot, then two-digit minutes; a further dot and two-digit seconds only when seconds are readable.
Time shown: 12.11
